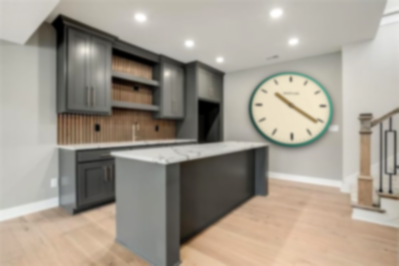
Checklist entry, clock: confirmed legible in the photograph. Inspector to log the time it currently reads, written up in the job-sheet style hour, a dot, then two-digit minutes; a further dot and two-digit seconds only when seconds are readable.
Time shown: 10.21
